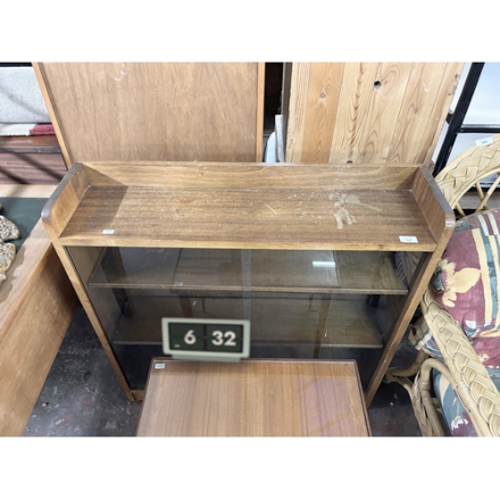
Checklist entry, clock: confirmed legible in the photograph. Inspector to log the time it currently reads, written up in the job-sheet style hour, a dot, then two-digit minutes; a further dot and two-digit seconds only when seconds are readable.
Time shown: 6.32
